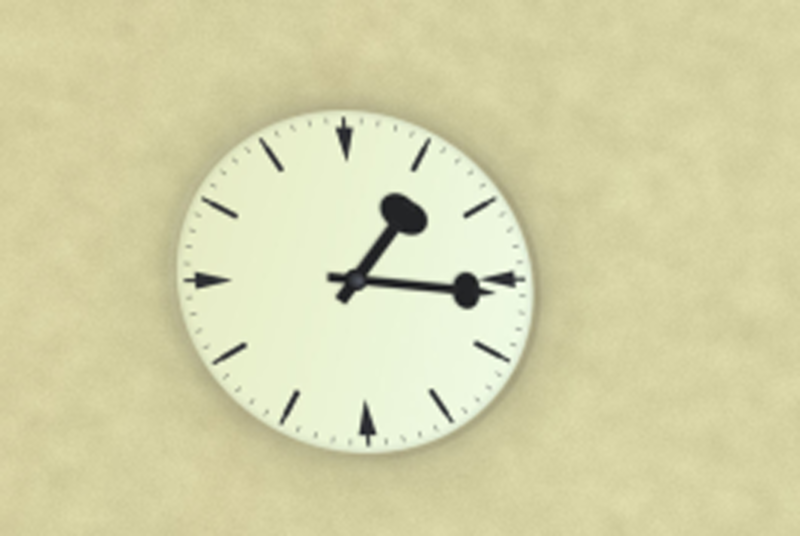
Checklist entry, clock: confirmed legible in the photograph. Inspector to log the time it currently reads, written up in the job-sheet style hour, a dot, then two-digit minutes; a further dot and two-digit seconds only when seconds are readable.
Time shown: 1.16
